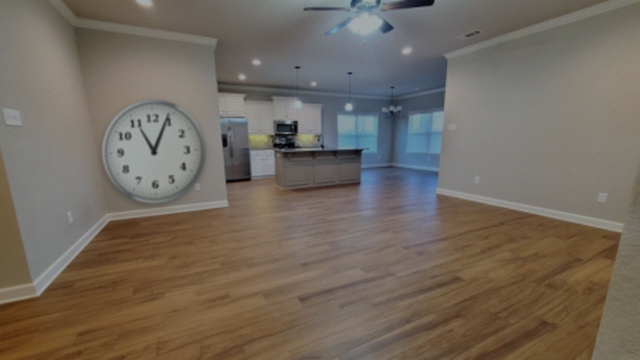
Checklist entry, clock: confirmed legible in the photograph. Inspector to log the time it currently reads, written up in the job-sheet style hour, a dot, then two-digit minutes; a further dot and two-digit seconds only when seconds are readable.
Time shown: 11.04
